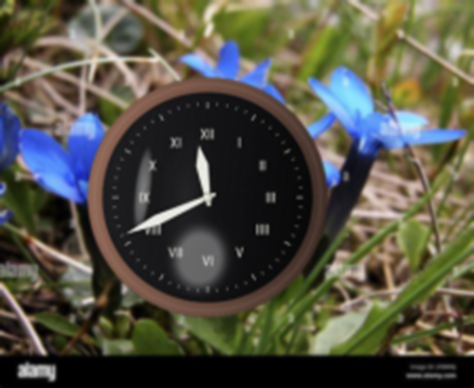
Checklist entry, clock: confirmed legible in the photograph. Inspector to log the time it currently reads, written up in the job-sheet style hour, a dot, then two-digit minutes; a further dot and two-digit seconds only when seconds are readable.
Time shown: 11.41
